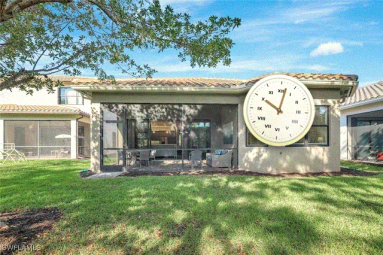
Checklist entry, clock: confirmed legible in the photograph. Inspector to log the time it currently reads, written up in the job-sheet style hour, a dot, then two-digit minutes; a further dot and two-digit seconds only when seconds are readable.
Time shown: 10.02
